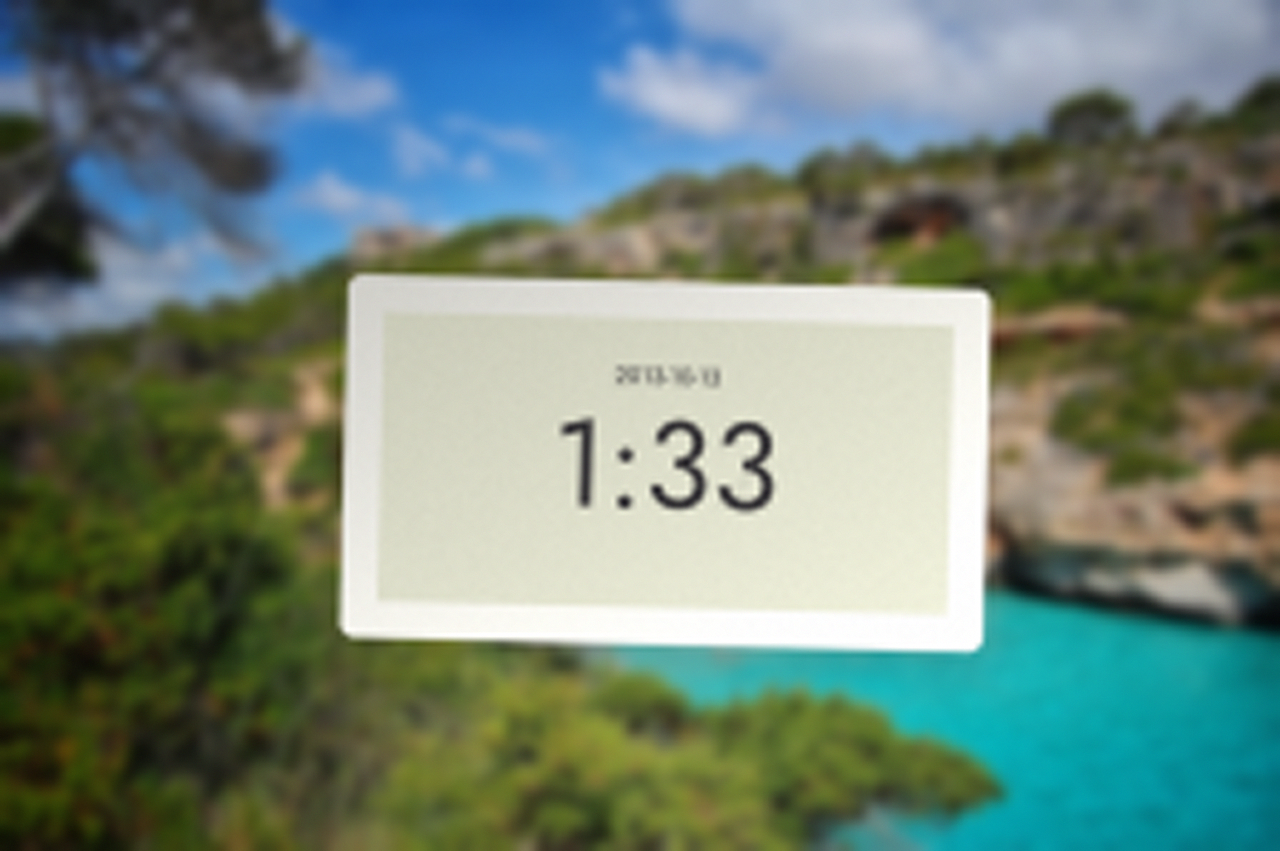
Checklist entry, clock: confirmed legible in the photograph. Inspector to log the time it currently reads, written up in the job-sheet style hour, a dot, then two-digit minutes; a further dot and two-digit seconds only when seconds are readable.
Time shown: 1.33
